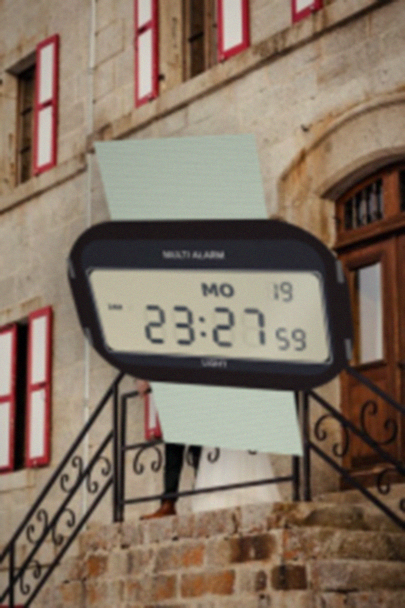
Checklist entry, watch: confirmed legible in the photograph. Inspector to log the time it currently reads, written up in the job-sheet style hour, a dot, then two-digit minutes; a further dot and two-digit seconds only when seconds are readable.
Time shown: 23.27.59
